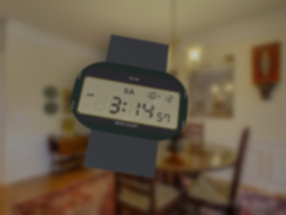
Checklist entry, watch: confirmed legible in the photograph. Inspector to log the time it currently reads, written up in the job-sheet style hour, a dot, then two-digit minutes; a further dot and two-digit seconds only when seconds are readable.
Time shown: 3.14
